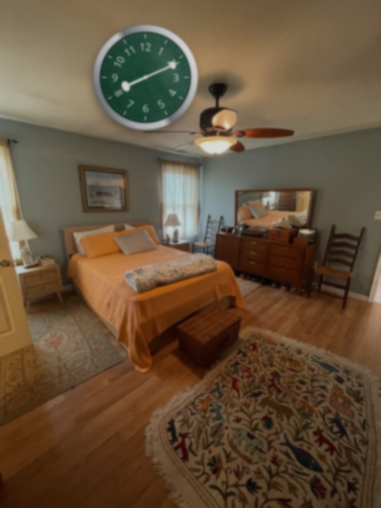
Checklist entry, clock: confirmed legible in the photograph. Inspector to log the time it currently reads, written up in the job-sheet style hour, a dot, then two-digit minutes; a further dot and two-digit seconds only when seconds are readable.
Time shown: 8.11
